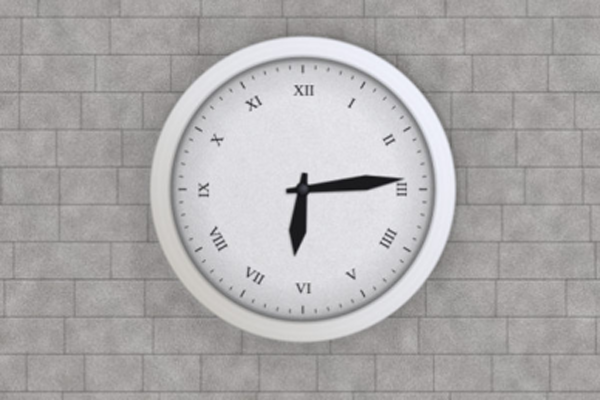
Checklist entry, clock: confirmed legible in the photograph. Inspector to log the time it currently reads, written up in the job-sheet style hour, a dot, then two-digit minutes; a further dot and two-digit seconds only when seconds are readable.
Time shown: 6.14
